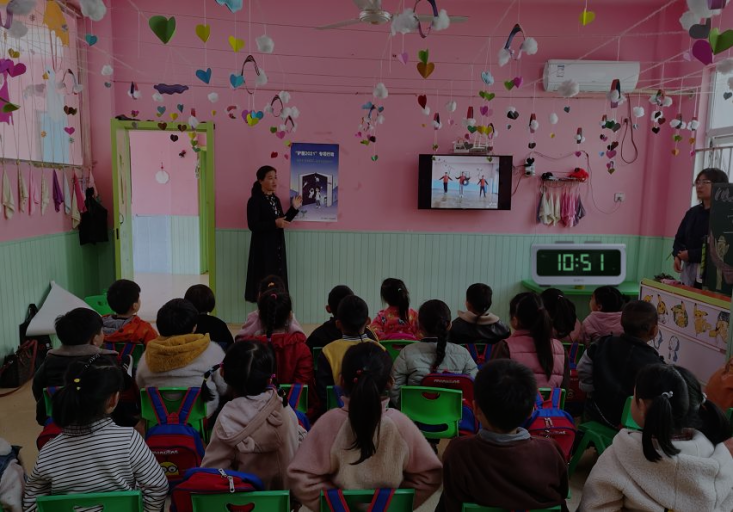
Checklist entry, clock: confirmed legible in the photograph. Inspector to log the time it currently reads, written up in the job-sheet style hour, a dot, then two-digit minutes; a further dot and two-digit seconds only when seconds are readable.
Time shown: 10.51
